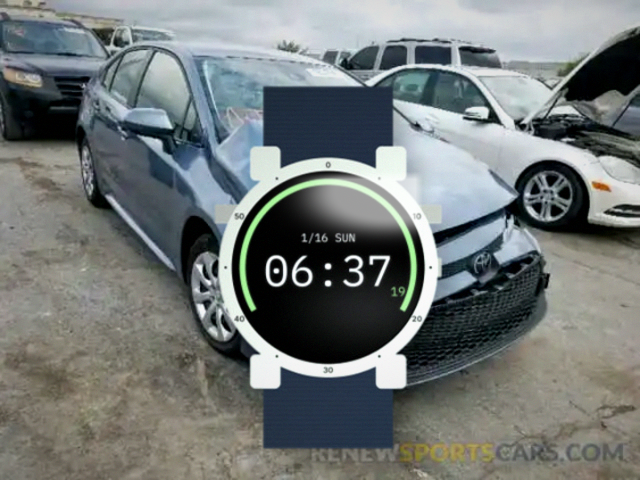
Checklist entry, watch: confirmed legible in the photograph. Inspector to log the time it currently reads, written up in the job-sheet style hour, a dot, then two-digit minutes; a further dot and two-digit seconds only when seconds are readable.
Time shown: 6.37.19
